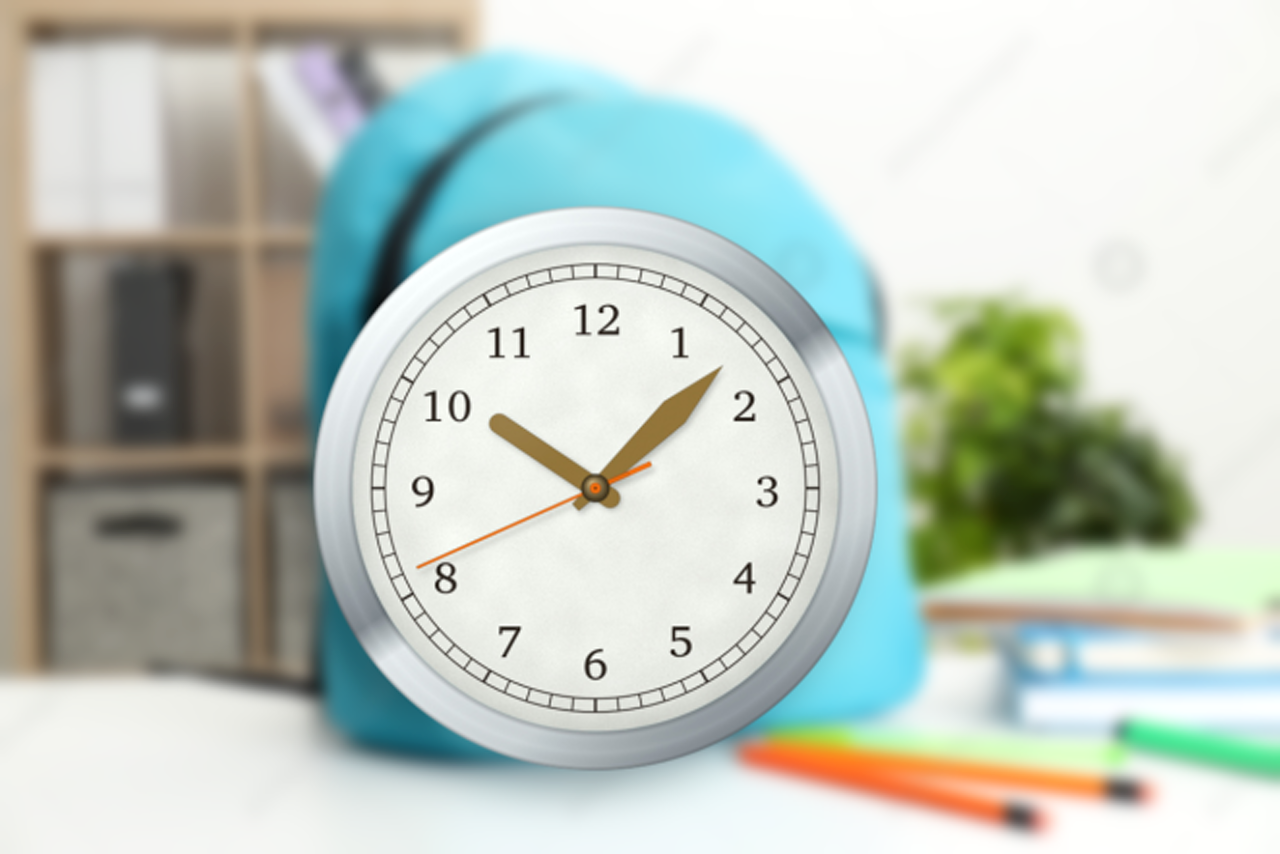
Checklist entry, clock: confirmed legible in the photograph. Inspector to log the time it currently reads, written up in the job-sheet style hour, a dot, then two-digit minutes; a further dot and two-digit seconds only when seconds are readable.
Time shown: 10.07.41
